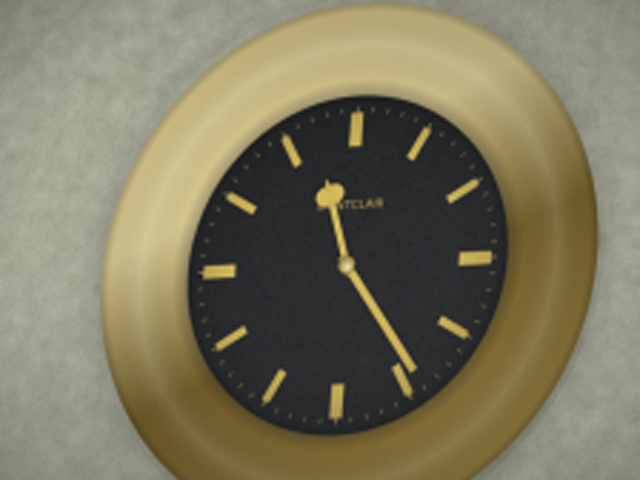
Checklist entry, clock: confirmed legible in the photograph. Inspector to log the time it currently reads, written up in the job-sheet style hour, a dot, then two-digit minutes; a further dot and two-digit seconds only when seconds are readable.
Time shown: 11.24
